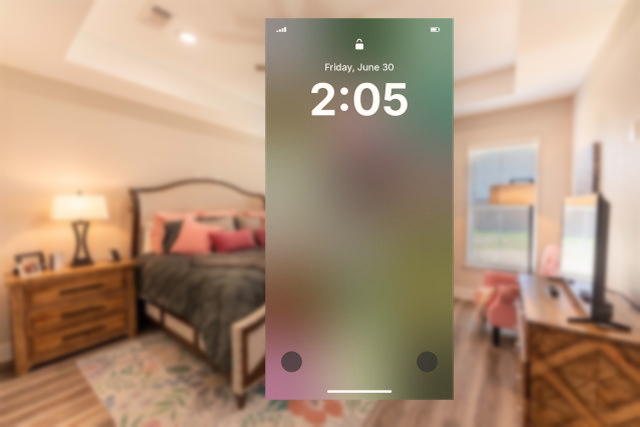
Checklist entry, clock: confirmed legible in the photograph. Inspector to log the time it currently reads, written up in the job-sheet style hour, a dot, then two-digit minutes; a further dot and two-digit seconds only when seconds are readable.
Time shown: 2.05
